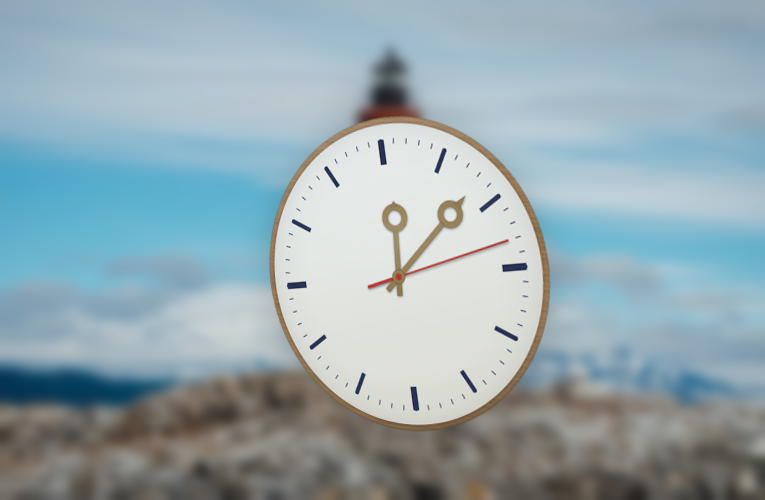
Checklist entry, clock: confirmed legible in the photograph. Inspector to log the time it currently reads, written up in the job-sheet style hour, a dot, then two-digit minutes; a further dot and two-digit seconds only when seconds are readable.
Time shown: 12.08.13
